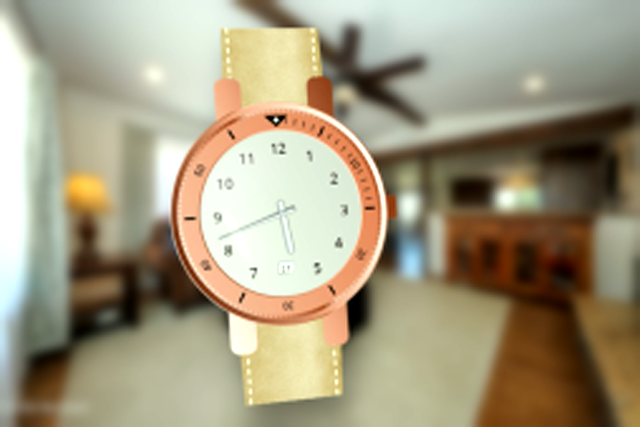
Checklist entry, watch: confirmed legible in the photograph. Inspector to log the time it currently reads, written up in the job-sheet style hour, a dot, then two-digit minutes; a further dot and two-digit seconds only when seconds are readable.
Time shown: 5.42
